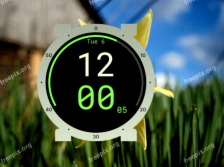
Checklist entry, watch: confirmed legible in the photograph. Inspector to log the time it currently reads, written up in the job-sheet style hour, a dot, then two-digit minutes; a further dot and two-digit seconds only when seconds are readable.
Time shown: 12.00.05
